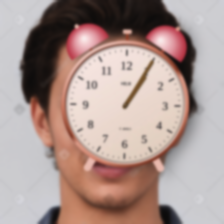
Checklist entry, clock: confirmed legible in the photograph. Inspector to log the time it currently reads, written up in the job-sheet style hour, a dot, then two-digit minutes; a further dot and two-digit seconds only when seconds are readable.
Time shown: 1.05
